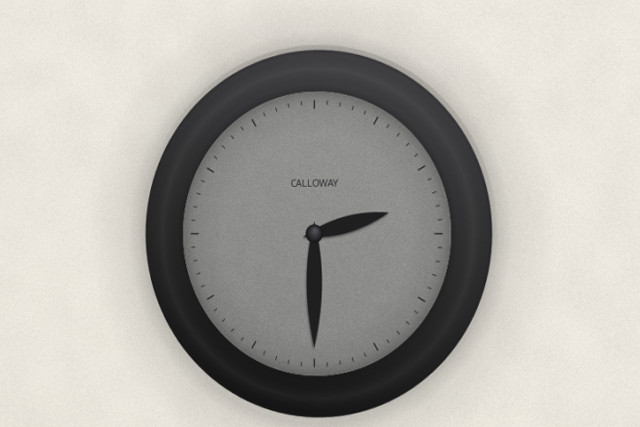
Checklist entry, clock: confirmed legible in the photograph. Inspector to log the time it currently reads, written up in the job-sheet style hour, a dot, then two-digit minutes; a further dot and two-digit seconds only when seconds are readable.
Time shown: 2.30
